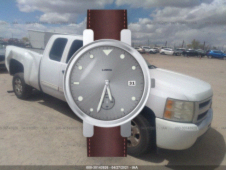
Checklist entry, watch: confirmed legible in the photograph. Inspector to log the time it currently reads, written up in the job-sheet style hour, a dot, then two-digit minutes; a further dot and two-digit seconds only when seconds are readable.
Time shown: 5.33
